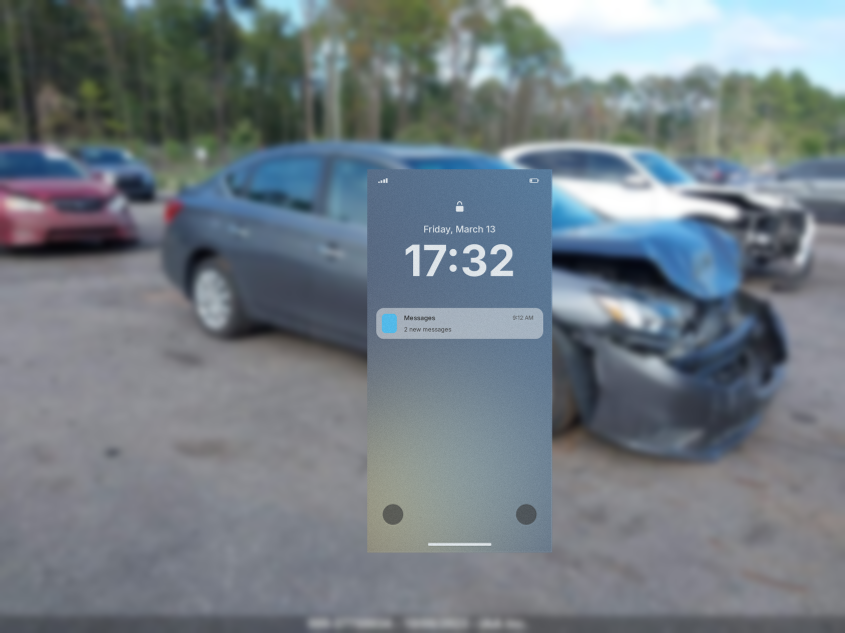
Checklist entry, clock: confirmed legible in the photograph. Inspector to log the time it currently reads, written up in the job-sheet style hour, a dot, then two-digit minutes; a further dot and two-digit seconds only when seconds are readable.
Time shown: 17.32
